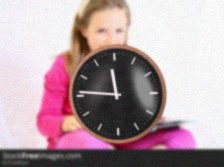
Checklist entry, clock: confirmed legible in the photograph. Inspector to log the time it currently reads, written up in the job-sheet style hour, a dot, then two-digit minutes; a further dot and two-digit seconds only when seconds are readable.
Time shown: 11.46
